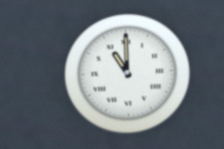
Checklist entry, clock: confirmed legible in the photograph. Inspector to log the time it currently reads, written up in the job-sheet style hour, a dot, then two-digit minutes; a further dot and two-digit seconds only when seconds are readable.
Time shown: 11.00
